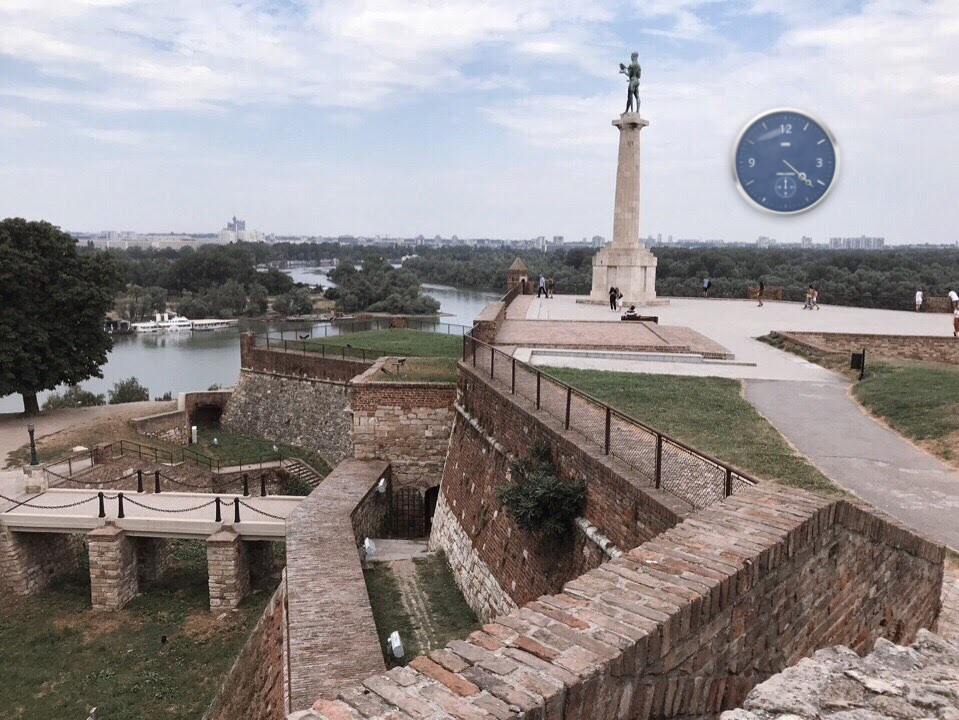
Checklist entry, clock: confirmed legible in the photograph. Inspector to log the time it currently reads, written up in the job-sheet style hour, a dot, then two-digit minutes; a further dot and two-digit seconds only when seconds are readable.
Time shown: 4.22
